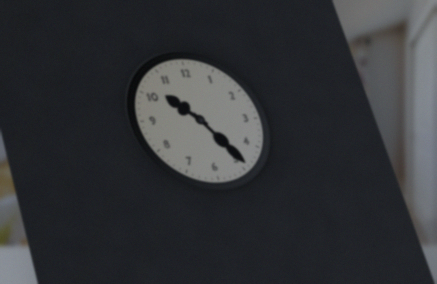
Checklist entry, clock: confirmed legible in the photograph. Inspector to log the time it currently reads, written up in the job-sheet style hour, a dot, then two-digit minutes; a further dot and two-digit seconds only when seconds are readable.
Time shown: 10.24
